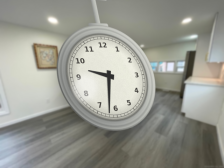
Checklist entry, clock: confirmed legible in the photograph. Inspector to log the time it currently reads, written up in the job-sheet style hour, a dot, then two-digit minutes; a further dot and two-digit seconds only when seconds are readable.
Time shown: 9.32
